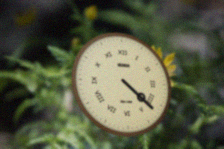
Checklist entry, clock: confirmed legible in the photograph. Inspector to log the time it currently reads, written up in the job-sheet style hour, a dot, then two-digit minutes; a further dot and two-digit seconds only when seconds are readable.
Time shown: 4.22
